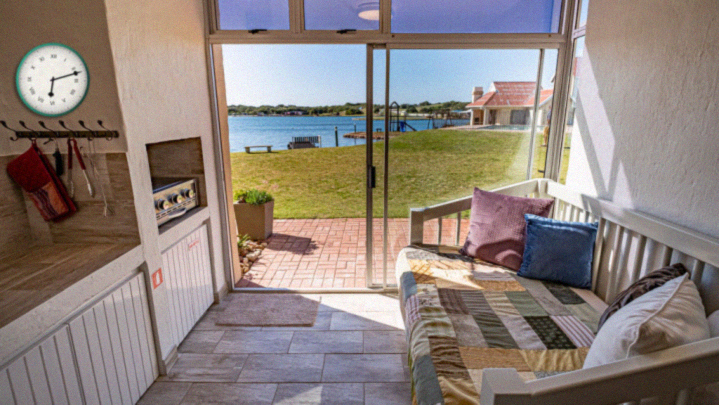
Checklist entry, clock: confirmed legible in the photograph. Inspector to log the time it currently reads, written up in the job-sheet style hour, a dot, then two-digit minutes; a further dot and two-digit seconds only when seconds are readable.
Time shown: 6.12
